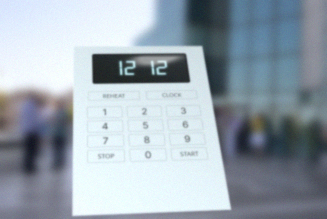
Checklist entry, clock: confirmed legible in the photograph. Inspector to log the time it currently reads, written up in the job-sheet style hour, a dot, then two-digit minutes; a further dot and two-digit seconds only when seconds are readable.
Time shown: 12.12
